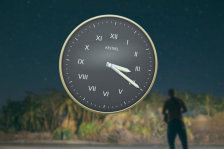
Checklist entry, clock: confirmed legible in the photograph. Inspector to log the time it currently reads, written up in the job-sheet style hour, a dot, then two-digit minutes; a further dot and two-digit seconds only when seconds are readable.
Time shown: 3.20
